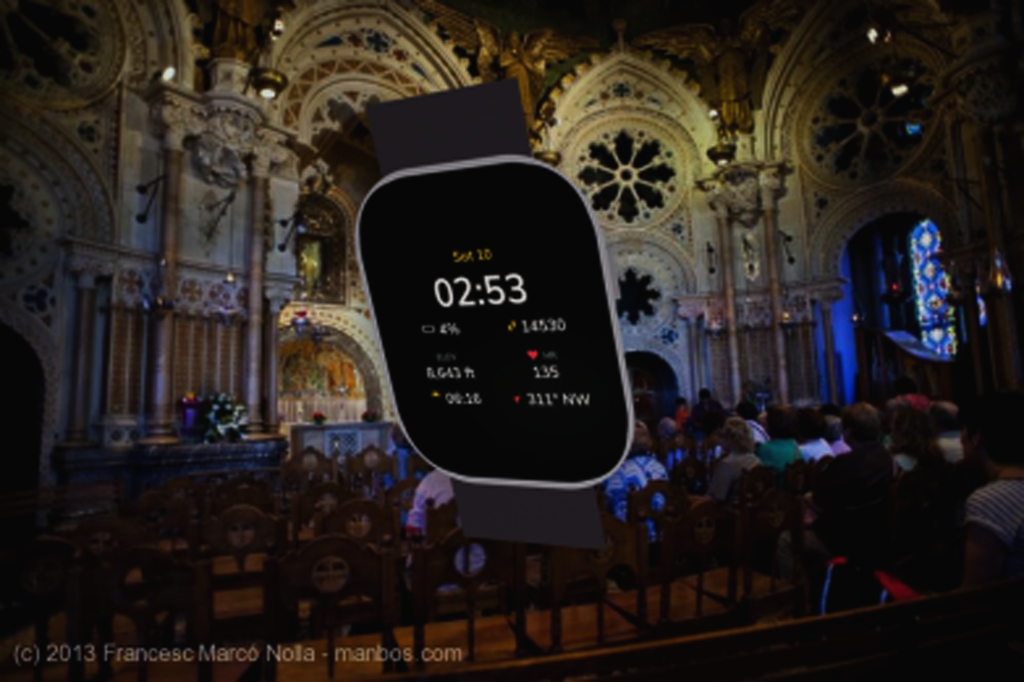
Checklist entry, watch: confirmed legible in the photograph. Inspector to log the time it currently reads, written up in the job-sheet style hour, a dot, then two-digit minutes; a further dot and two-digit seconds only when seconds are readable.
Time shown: 2.53
